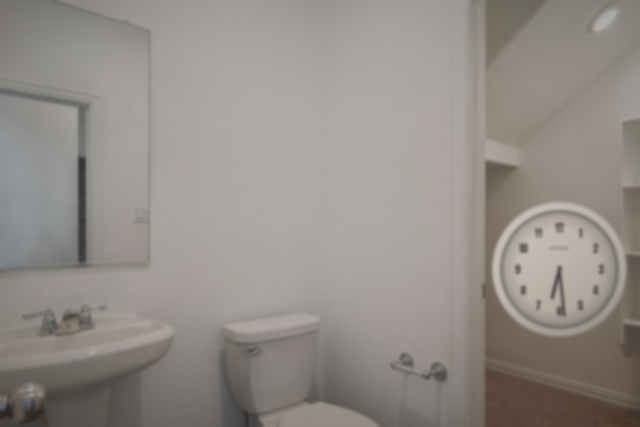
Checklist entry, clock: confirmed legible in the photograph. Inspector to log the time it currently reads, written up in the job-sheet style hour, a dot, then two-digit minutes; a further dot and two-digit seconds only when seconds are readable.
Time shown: 6.29
